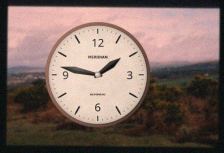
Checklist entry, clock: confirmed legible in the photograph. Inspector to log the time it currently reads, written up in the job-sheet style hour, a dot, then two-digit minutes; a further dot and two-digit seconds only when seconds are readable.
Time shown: 1.47
